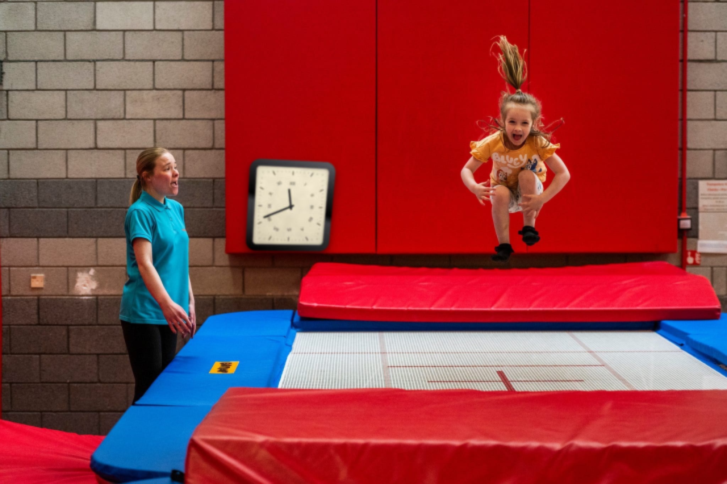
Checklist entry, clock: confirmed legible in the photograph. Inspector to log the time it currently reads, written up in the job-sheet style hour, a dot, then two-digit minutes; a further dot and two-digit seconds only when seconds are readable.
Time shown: 11.41
